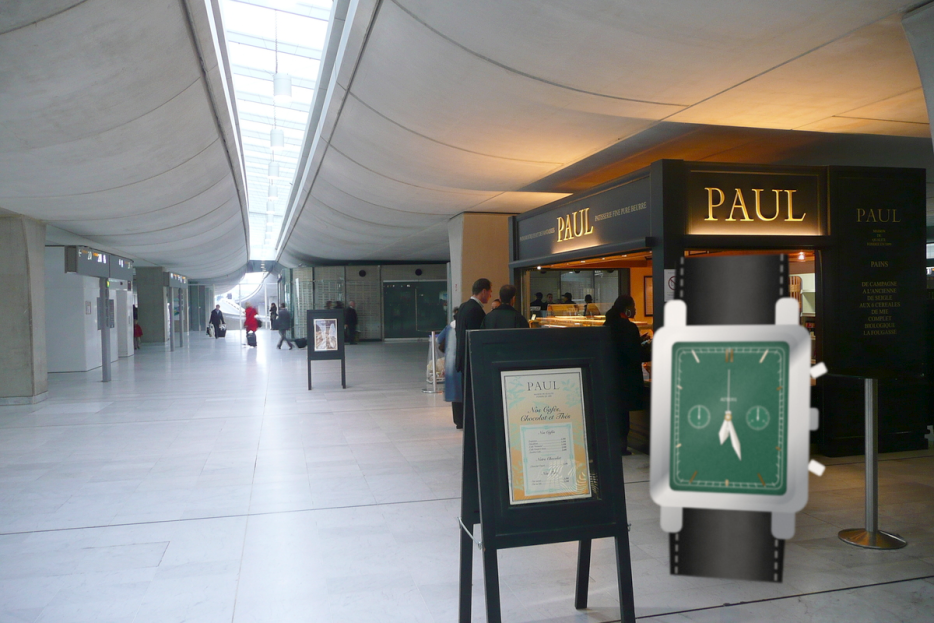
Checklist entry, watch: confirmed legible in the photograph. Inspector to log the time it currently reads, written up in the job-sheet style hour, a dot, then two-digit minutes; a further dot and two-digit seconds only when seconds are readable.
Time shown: 6.27
